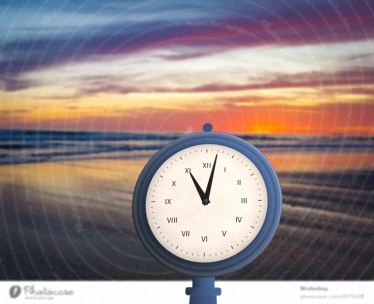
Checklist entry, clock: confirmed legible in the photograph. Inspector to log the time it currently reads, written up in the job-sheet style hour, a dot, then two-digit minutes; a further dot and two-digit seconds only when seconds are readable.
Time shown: 11.02
